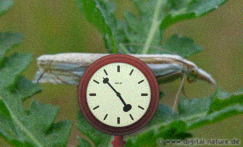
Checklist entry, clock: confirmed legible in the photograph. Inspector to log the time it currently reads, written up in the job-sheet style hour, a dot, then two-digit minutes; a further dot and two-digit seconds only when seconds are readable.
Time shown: 4.53
